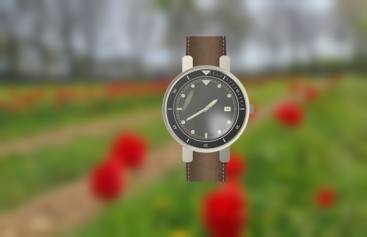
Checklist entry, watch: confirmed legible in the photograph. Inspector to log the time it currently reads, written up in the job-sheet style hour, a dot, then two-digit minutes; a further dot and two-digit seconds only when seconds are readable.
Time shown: 1.40
